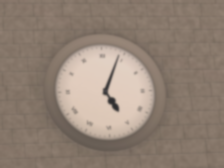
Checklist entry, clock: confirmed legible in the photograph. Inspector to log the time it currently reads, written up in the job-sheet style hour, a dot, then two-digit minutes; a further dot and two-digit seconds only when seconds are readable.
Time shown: 5.04
